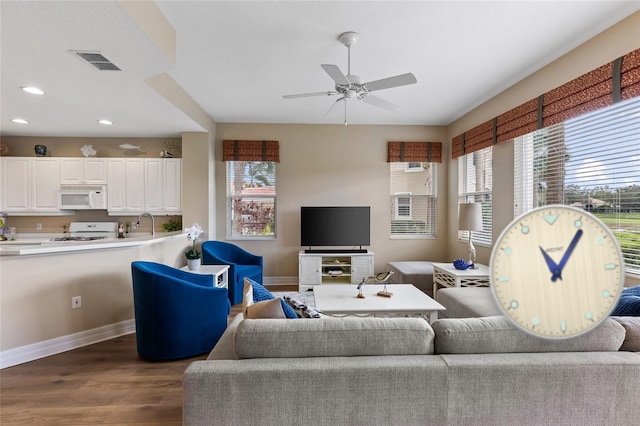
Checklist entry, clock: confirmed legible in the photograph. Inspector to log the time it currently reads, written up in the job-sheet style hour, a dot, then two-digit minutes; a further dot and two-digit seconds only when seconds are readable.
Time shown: 11.06
